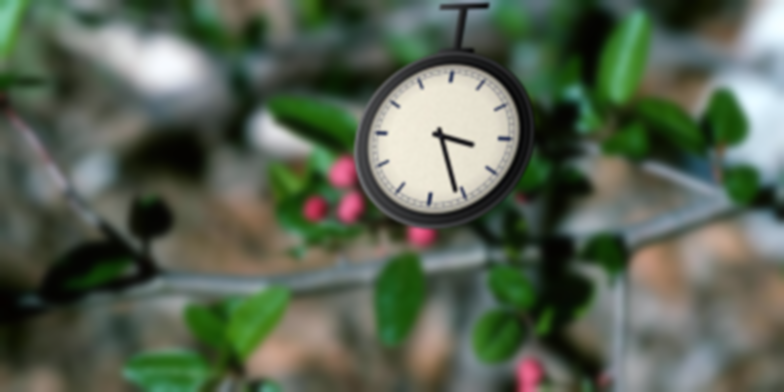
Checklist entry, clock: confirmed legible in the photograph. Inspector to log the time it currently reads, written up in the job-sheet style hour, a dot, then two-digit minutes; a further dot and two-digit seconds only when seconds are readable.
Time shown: 3.26
